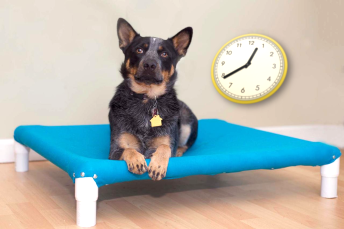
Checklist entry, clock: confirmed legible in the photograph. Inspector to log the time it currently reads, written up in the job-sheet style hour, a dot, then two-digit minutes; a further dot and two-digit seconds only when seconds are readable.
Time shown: 12.39
